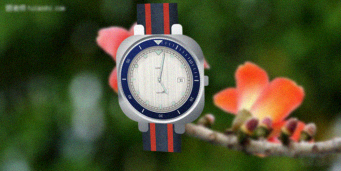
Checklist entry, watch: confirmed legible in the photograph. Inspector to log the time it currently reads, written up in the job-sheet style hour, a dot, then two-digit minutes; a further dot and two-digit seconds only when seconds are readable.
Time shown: 5.02
